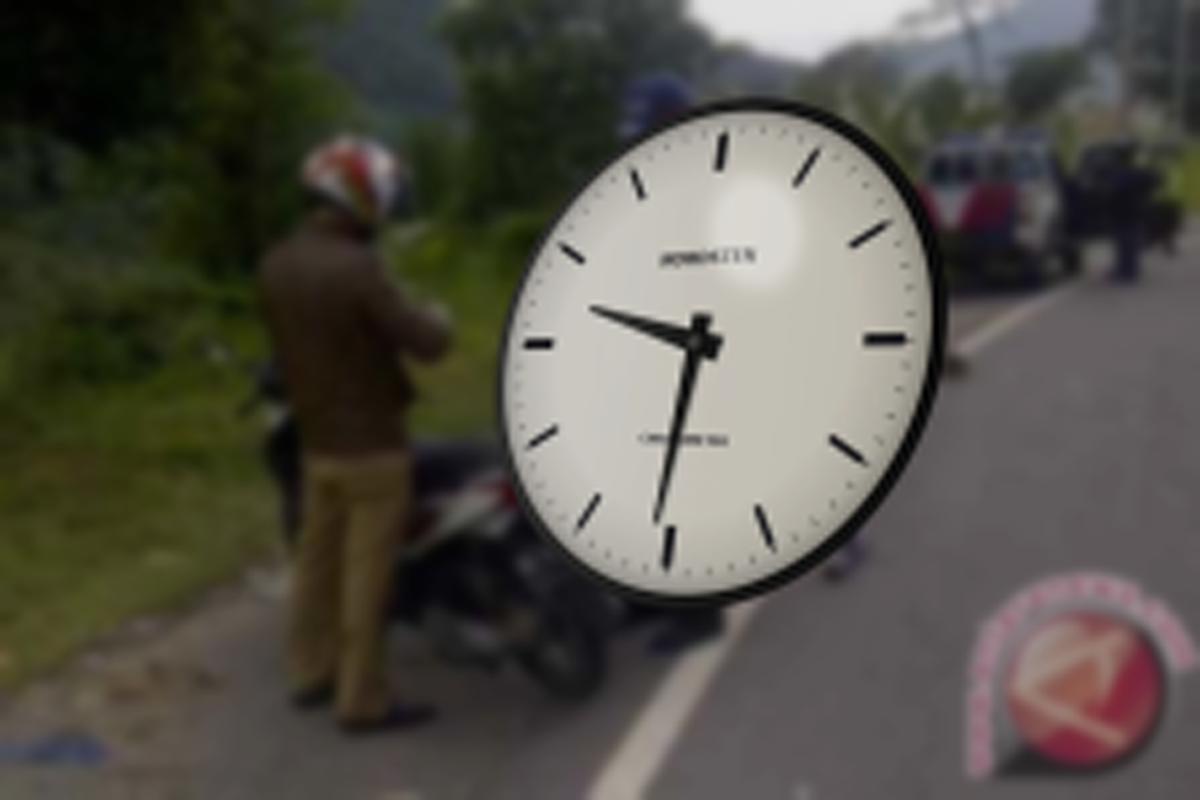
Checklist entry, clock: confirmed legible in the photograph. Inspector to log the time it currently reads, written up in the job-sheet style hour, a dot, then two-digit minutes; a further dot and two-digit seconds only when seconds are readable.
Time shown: 9.31
